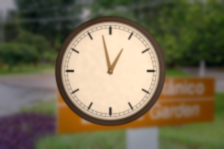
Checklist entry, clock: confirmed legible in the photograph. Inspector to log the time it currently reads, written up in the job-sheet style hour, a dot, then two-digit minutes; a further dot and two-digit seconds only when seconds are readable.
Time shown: 12.58
